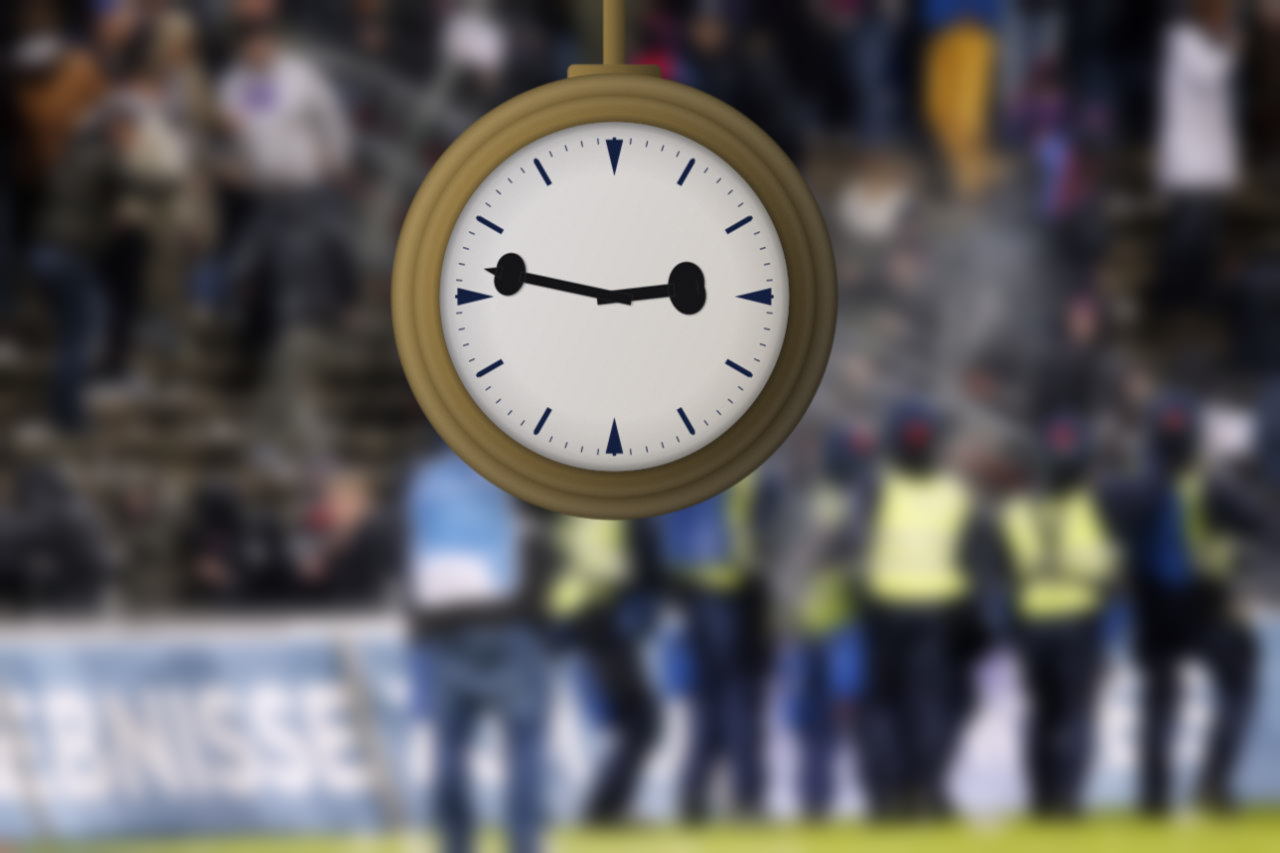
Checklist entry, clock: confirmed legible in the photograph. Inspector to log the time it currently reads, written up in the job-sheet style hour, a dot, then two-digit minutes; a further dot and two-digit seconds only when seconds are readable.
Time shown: 2.47
